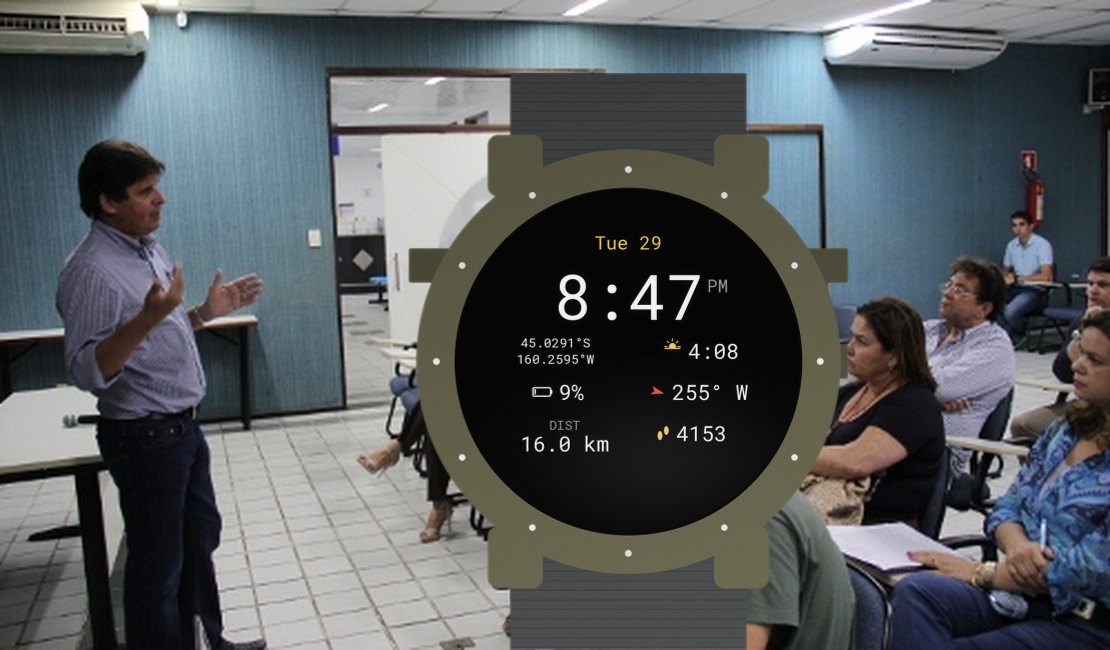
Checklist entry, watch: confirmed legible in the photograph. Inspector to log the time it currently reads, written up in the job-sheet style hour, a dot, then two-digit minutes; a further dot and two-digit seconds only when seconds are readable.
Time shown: 8.47
